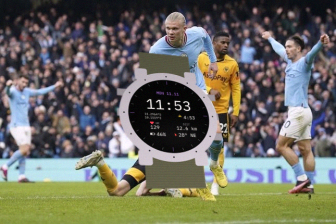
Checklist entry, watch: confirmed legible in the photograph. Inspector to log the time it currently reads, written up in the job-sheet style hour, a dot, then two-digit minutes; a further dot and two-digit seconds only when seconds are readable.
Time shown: 11.53
